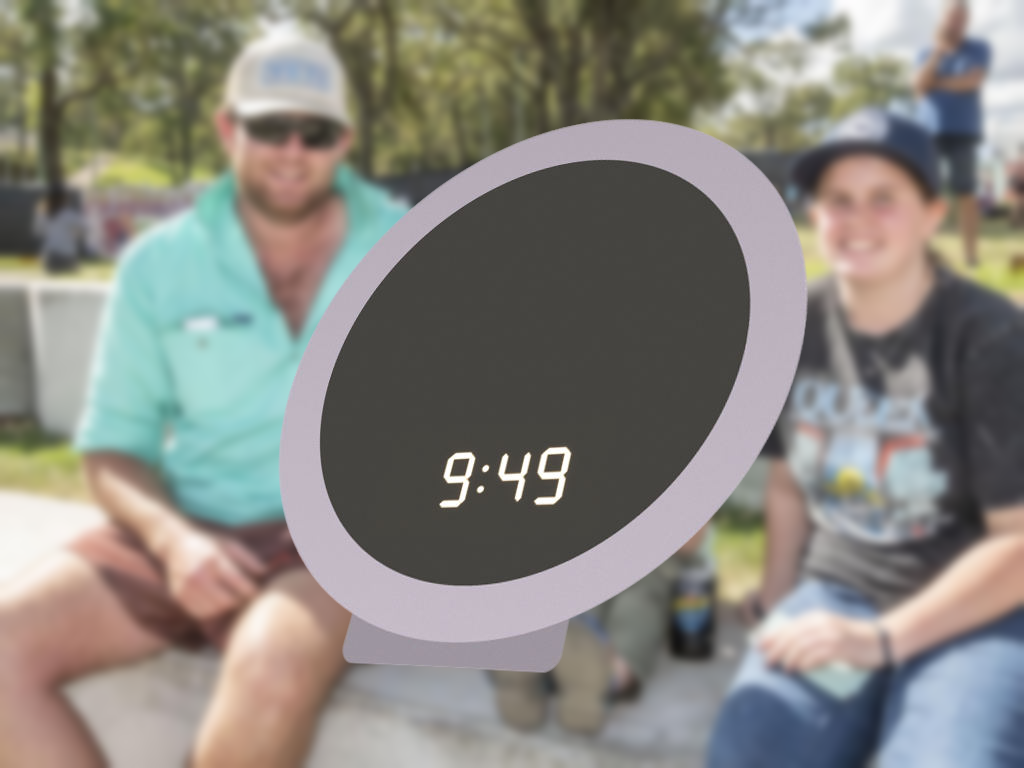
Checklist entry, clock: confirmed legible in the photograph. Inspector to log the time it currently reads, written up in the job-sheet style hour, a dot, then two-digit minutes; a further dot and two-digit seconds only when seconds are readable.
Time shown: 9.49
